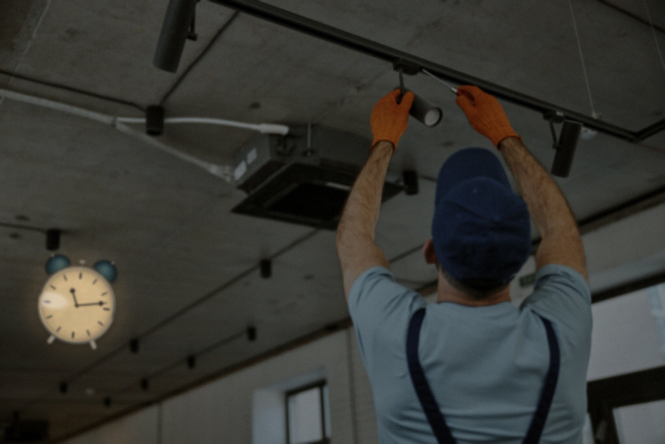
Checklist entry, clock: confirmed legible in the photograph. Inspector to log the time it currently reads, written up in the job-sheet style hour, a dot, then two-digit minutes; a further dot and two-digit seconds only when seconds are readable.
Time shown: 11.13
